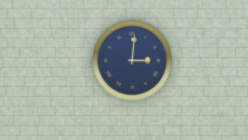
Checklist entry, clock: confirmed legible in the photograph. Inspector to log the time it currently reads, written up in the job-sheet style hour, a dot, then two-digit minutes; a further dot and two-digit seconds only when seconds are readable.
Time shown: 3.01
